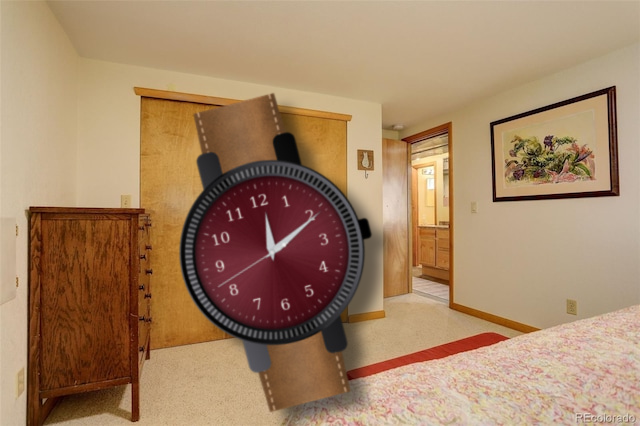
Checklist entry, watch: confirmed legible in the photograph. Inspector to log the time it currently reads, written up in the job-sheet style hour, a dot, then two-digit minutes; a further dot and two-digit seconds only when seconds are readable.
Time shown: 12.10.42
